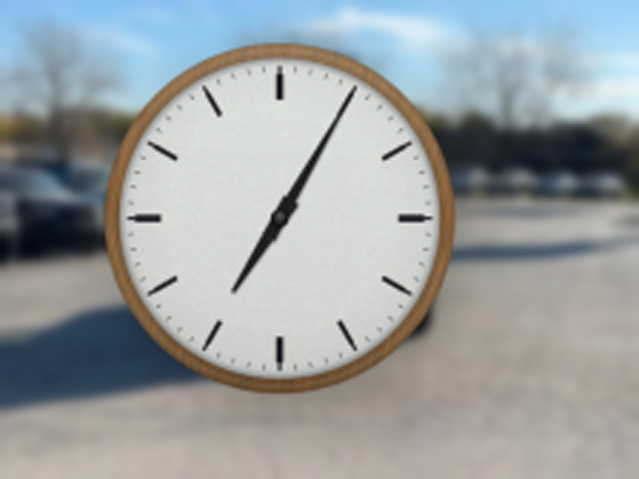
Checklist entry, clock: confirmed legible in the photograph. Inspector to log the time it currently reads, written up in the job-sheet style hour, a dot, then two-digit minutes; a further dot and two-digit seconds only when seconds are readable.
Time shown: 7.05
